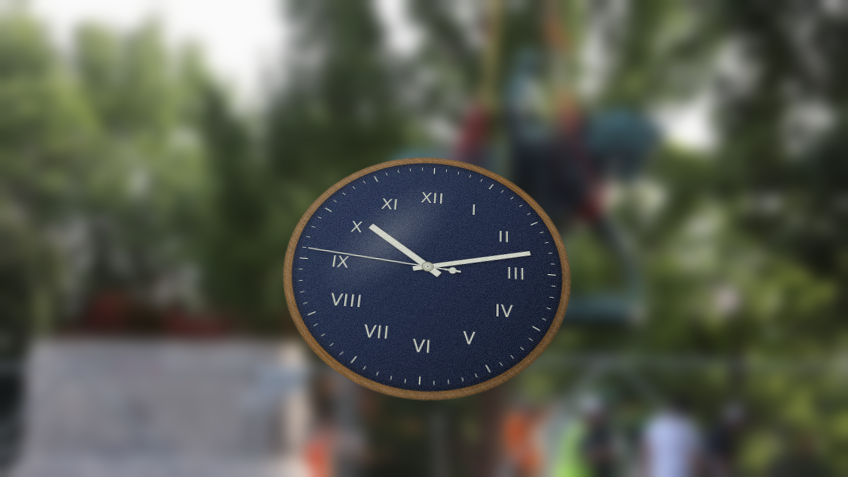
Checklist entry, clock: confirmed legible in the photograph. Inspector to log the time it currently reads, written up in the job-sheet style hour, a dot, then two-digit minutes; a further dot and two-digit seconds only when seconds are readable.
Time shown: 10.12.46
